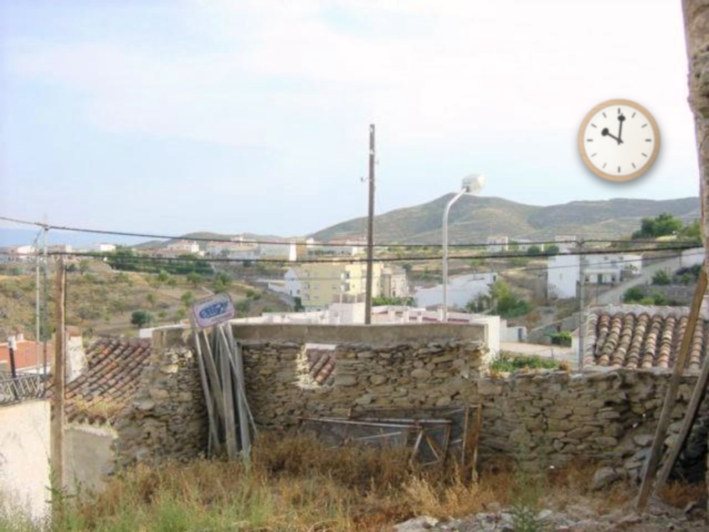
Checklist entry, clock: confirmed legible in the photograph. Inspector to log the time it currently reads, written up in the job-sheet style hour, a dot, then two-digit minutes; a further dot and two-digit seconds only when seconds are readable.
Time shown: 10.01
